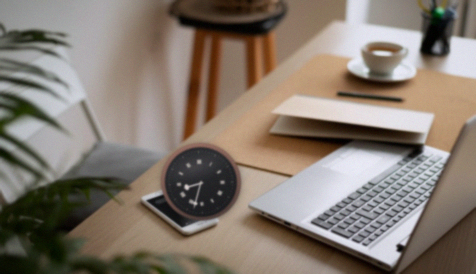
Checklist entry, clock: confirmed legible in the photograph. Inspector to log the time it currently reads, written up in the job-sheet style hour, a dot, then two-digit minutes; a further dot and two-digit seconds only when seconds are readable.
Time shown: 8.33
